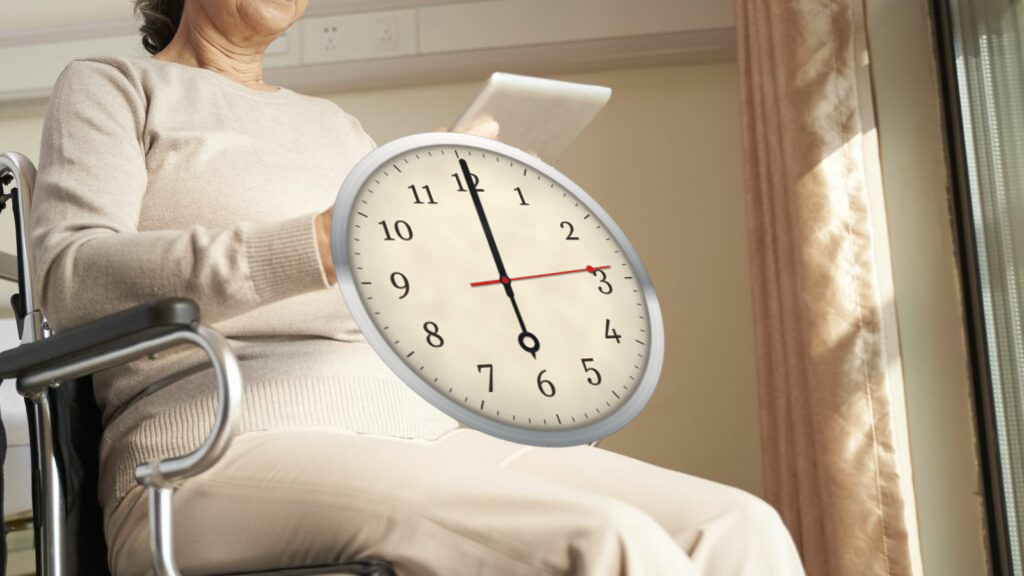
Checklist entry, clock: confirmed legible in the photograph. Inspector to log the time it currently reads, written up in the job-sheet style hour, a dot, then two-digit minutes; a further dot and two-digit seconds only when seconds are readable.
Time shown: 6.00.14
